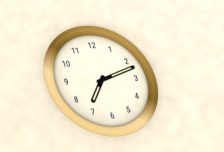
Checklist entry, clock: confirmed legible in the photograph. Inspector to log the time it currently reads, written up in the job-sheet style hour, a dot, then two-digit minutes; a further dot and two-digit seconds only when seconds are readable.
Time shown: 7.12
